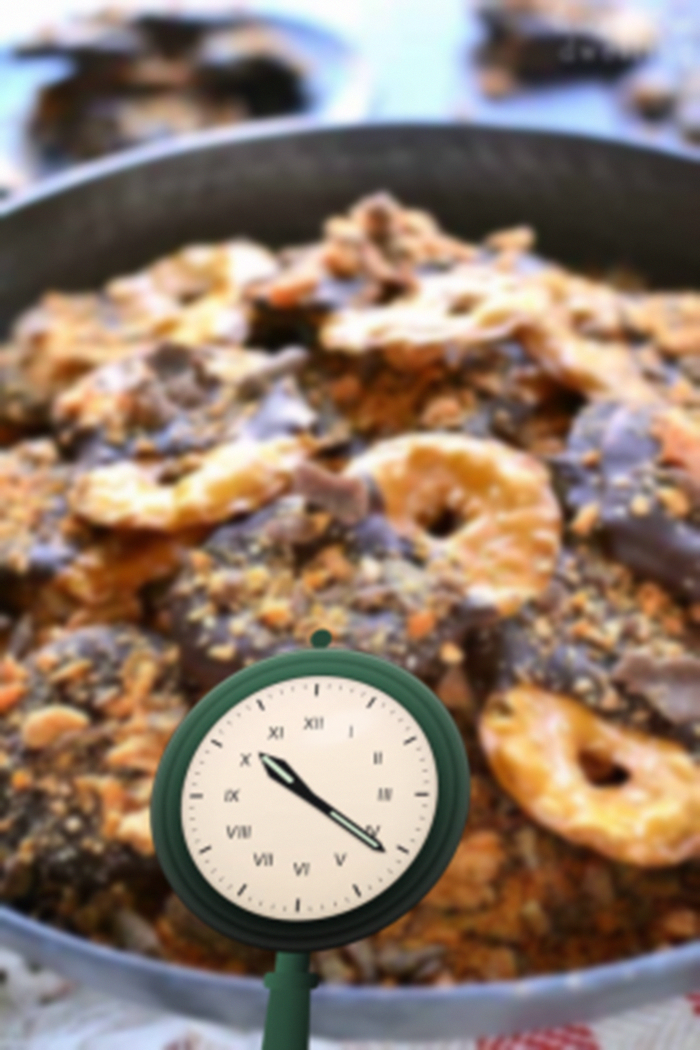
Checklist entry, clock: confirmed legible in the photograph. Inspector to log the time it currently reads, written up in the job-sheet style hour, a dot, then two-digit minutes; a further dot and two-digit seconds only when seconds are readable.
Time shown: 10.21
